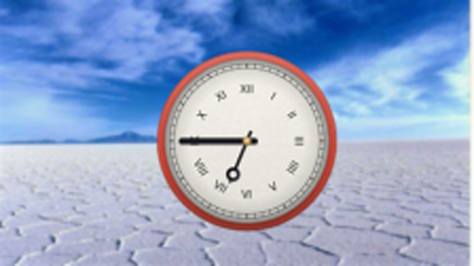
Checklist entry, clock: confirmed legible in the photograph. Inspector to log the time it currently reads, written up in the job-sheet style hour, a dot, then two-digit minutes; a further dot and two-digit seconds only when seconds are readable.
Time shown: 6.45
